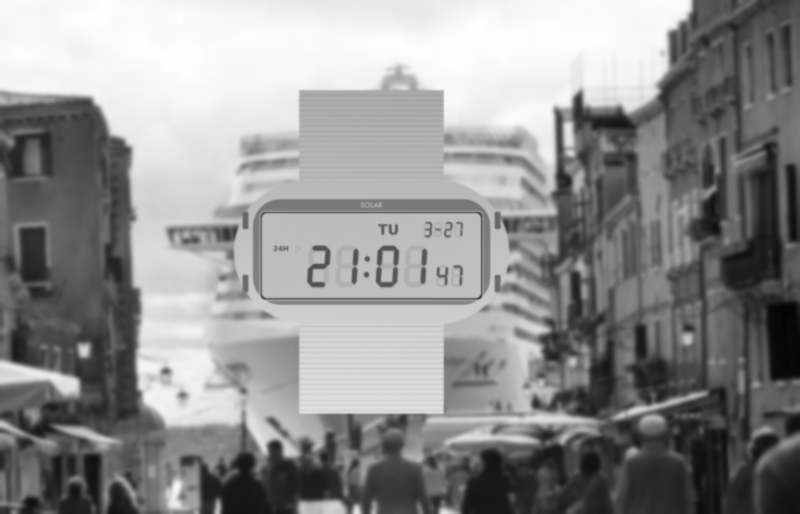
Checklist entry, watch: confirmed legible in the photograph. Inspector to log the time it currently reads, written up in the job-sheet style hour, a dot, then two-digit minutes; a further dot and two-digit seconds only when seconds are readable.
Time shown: 21.01.47
